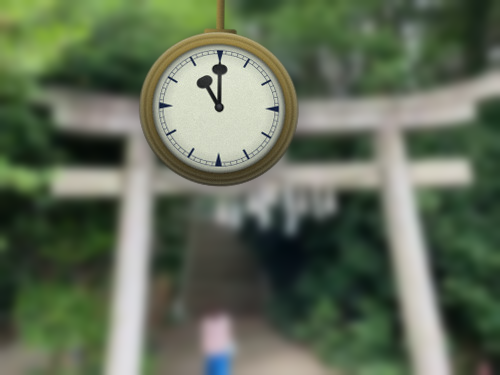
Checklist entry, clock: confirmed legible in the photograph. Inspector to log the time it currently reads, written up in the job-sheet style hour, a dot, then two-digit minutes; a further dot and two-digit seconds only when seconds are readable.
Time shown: 11.00
